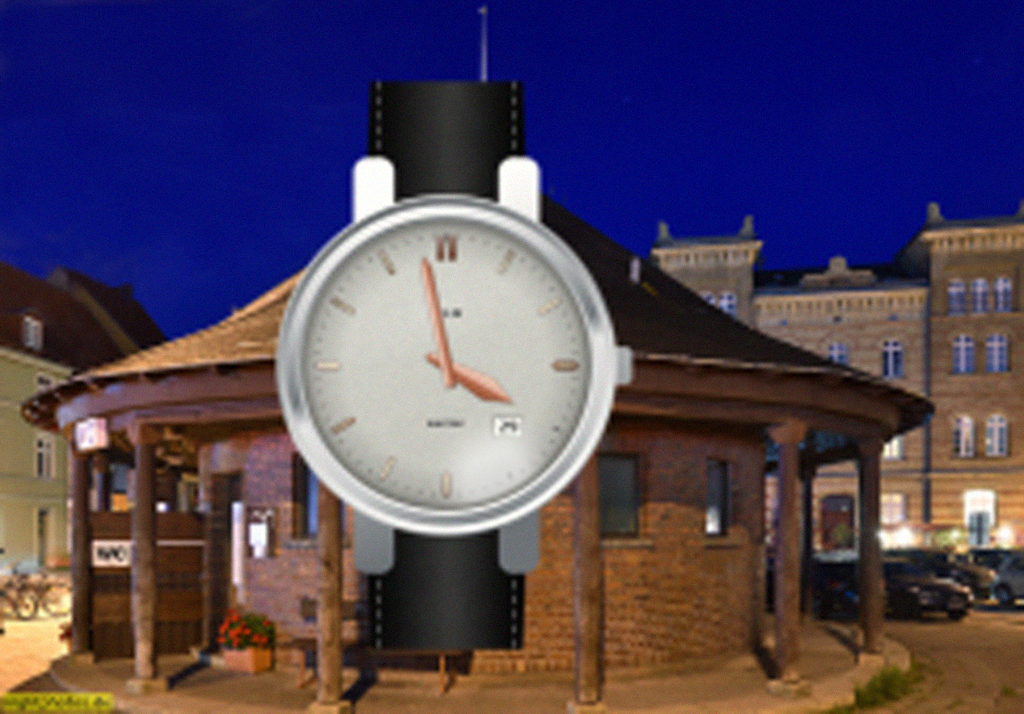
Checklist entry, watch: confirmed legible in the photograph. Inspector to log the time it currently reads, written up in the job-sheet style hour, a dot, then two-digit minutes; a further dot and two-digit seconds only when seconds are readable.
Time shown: 3.58
